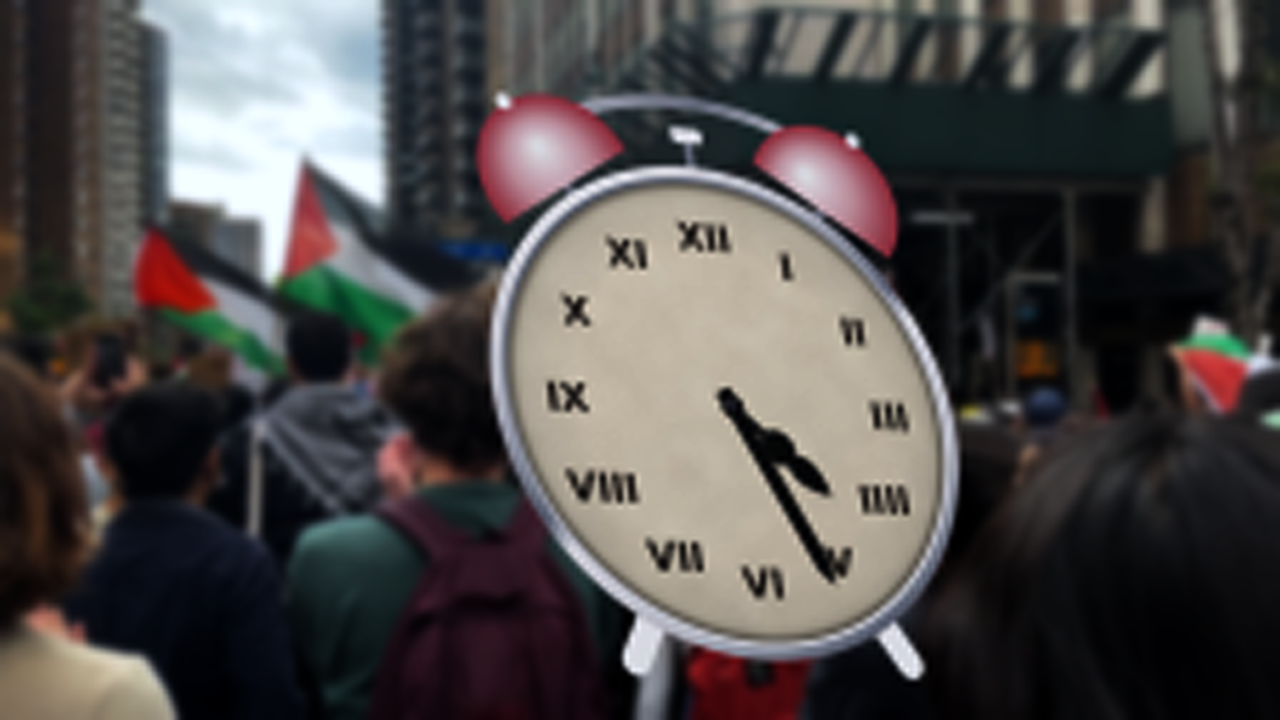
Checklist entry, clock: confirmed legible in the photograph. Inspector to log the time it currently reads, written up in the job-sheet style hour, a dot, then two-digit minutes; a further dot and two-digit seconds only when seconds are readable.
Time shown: 4.26
